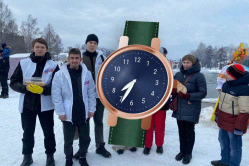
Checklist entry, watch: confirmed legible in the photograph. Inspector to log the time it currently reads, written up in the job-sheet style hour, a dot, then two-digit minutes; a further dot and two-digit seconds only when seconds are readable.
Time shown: 7.34
